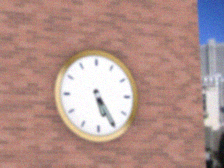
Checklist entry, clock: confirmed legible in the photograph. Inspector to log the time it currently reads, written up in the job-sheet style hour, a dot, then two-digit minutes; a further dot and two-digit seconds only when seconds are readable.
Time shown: 5.25
